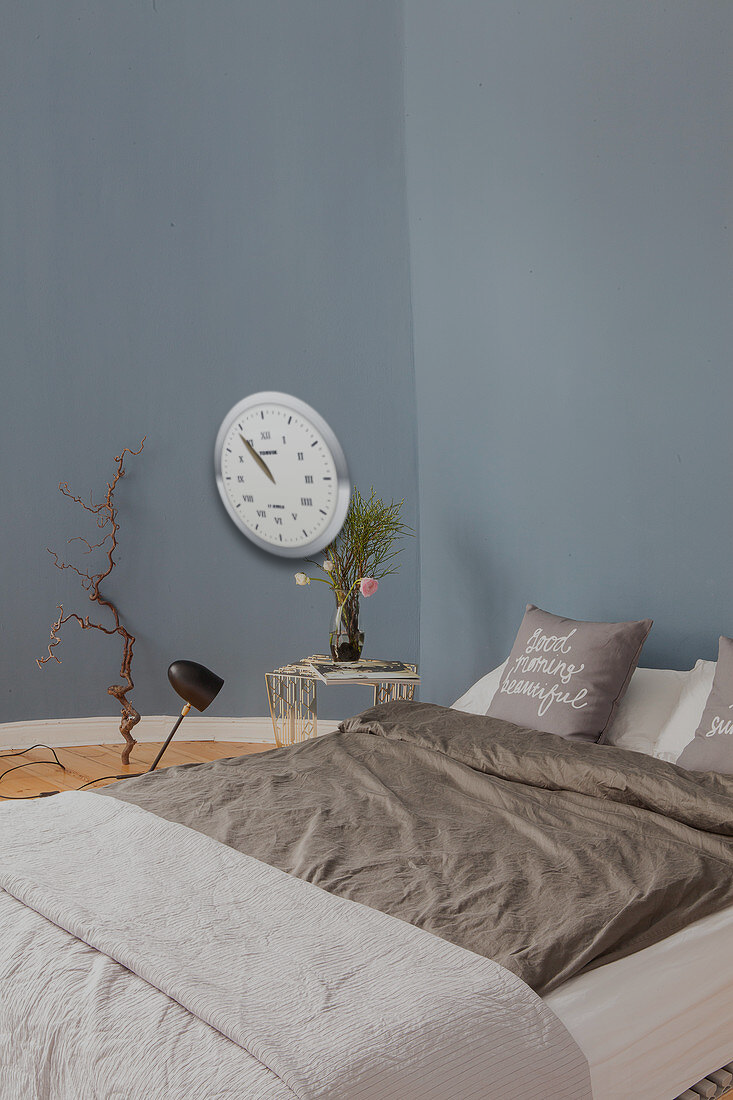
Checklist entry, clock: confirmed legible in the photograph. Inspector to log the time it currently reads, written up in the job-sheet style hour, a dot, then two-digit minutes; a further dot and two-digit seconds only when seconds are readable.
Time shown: 10.54
